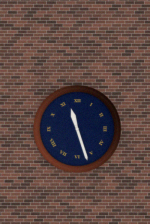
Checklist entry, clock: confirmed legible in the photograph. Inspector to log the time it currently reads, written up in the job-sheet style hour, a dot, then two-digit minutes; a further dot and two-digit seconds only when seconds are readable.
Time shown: 11.27
